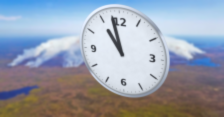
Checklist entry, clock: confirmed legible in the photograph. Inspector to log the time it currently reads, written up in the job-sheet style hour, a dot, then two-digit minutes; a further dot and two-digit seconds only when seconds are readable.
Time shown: 10.58
